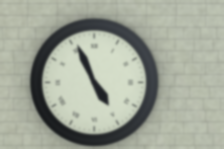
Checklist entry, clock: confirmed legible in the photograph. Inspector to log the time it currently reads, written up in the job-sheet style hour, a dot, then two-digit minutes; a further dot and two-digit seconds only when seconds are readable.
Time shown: 4.56
